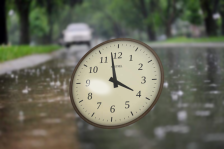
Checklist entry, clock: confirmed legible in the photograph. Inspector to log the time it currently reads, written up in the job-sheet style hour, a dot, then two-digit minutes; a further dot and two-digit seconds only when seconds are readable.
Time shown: 3.58
